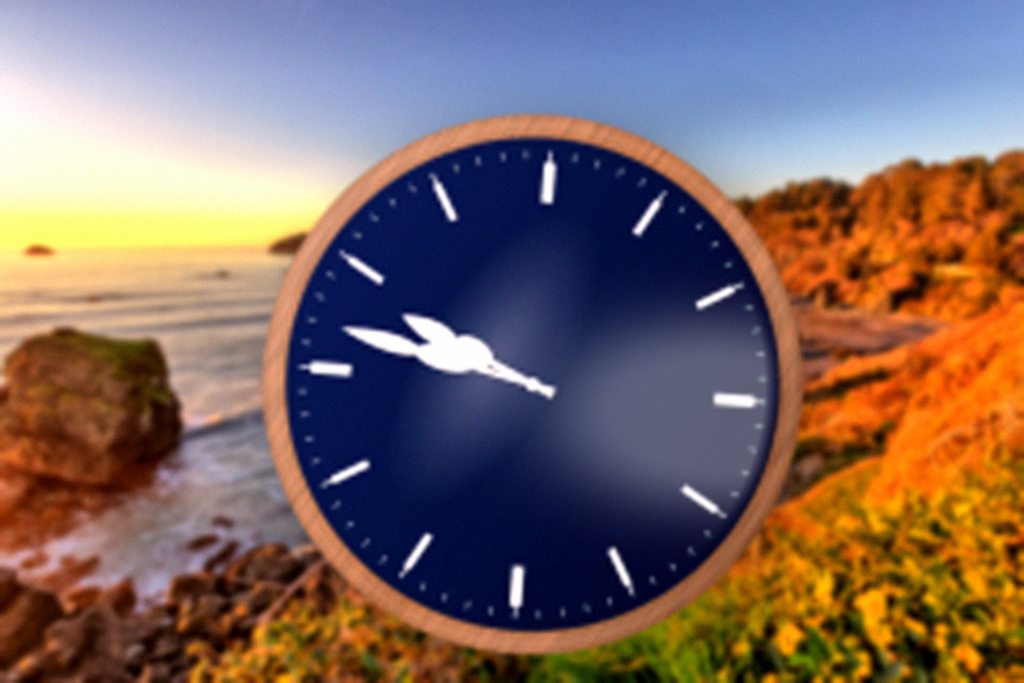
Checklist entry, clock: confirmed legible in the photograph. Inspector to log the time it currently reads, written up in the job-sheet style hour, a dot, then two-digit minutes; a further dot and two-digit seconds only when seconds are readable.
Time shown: 9.47
